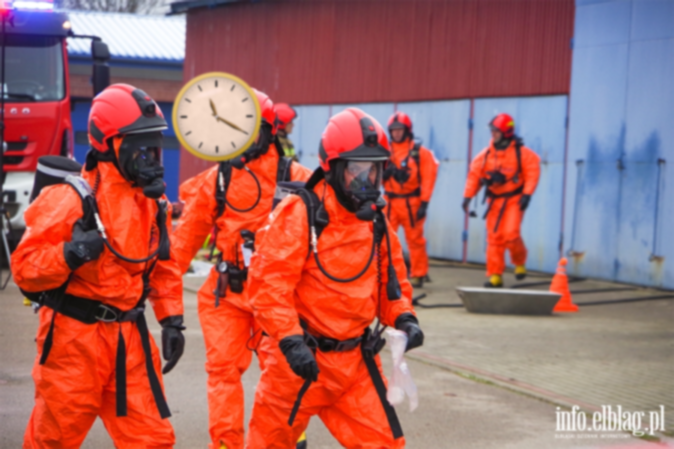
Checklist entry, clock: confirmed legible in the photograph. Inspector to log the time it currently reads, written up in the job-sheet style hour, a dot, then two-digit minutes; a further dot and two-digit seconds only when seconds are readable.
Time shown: 11.20
